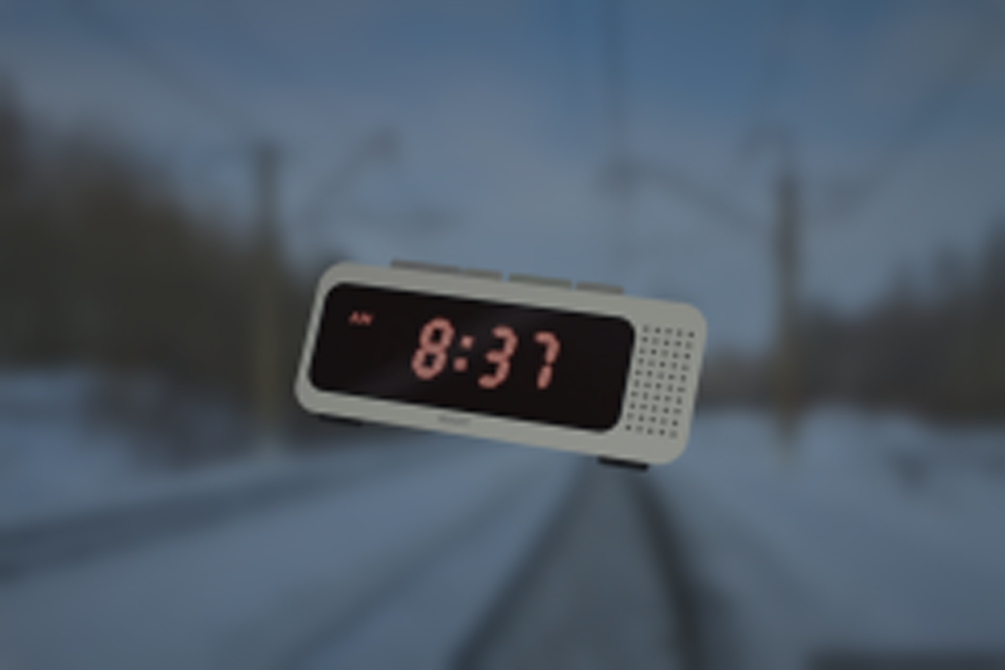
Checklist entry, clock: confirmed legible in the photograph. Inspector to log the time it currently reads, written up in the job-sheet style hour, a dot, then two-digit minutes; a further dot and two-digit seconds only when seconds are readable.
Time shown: 8.37
